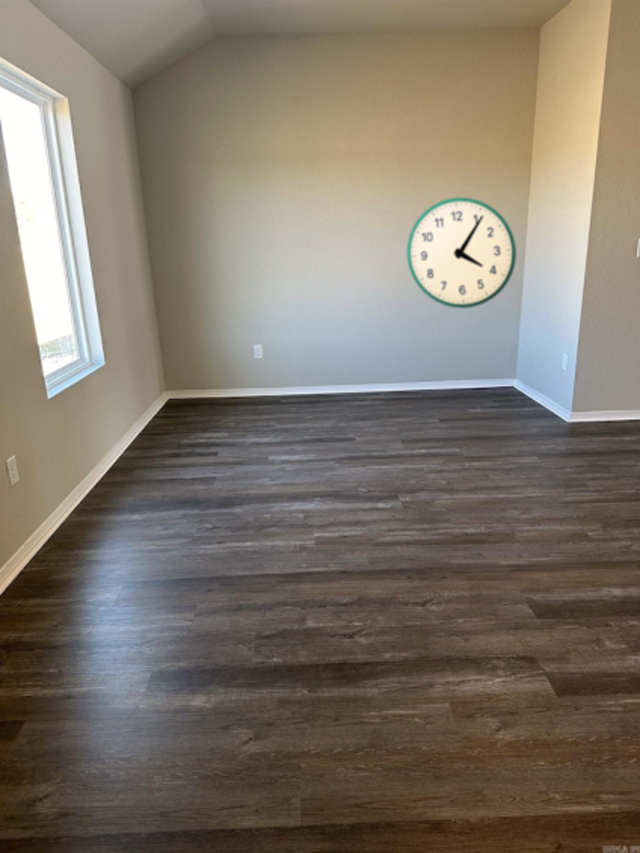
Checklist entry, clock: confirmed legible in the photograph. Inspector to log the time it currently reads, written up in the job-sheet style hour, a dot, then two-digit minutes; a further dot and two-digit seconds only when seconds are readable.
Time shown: 4.06
